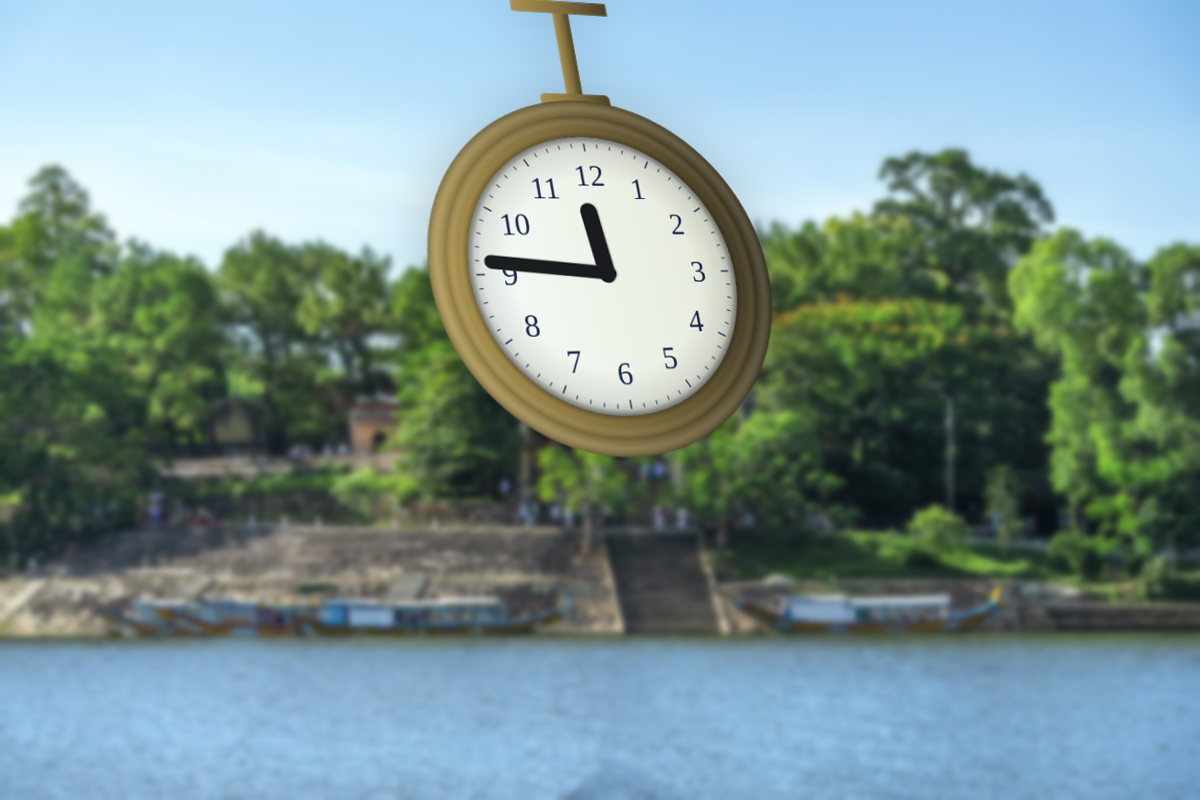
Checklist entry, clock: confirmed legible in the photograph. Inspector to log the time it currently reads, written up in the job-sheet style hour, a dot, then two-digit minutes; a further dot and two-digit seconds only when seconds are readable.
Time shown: 11.46
